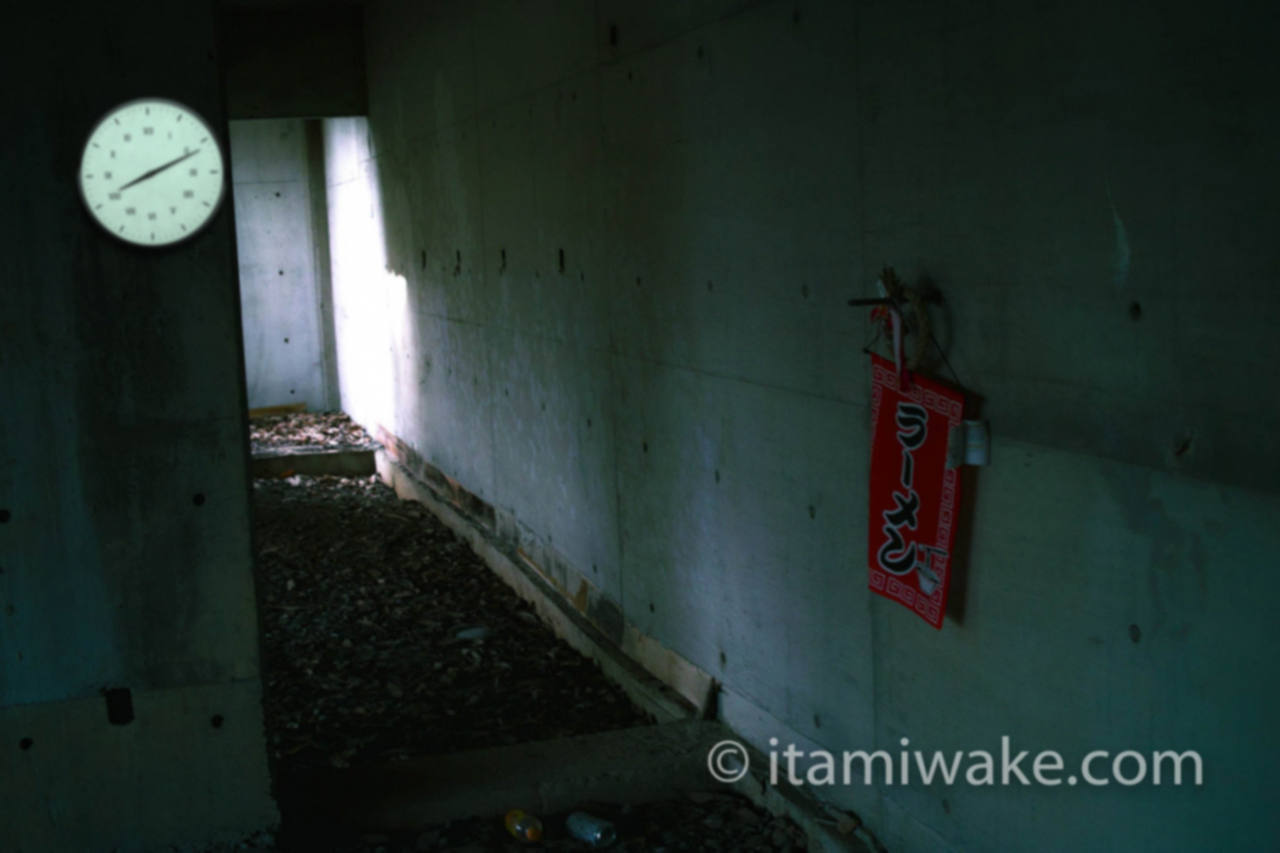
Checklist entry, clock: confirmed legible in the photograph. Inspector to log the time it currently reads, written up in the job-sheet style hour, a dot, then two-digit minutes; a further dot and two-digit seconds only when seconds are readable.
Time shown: 8.11
